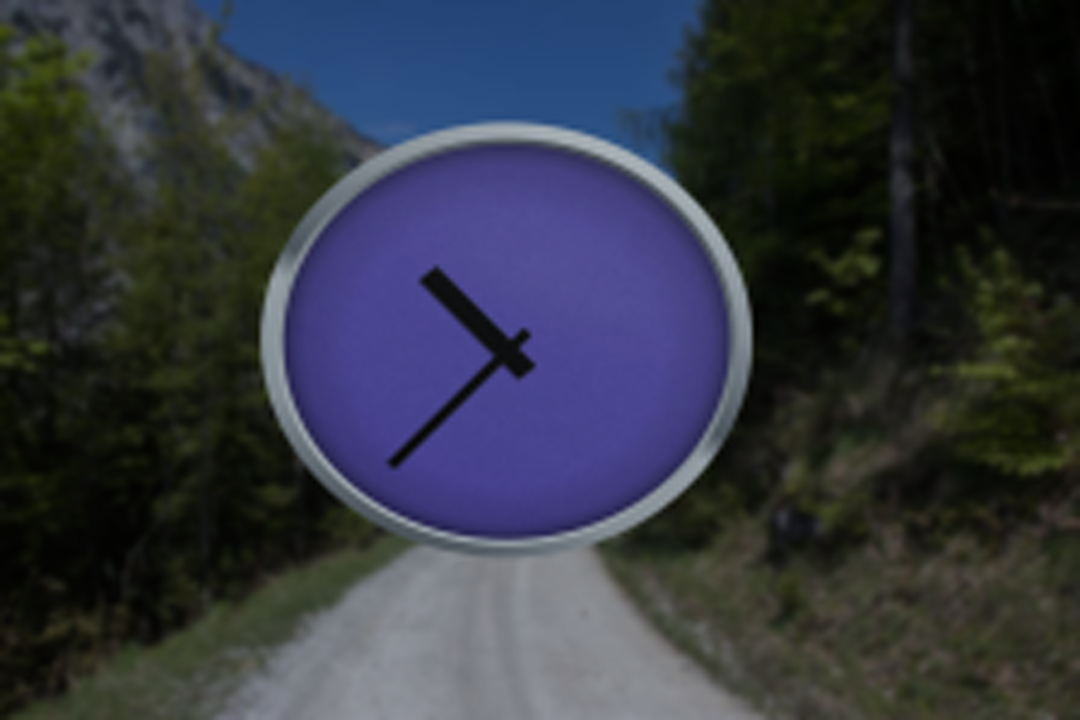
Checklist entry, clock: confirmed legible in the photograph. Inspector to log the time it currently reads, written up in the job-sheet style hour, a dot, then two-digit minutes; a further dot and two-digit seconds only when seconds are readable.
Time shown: 10.37
